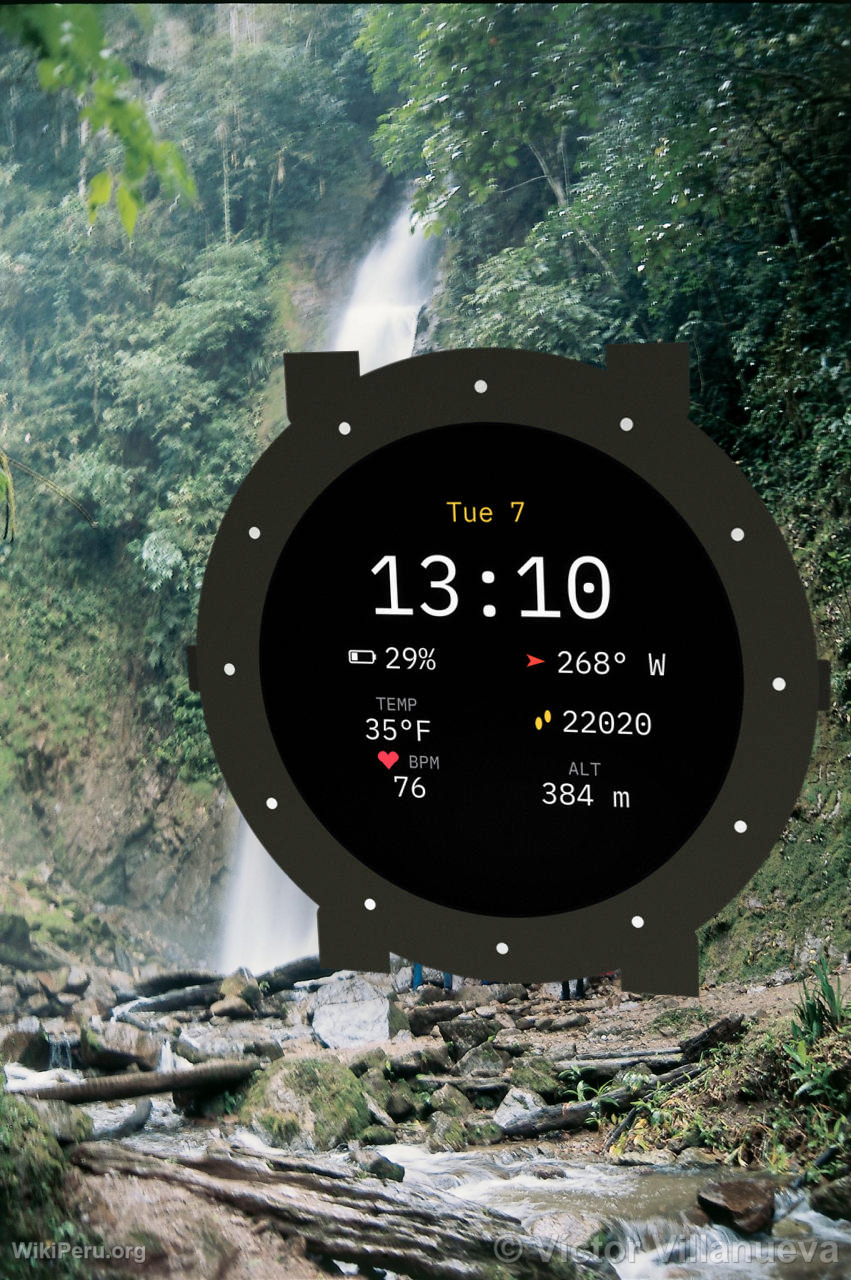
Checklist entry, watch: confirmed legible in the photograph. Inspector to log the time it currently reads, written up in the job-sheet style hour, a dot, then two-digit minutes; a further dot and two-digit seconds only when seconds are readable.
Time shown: 13.10
